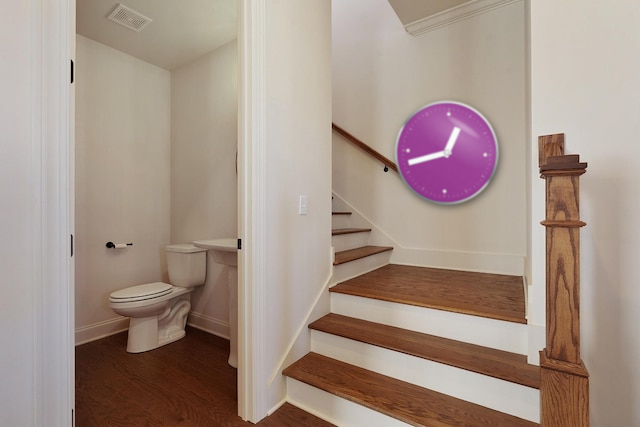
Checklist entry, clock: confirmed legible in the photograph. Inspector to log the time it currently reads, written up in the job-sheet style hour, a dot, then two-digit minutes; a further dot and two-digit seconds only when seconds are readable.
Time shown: 12.42
